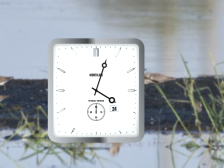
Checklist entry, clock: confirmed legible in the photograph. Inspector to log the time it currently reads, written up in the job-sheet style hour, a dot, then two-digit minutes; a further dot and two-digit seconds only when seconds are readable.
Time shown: 4.03
